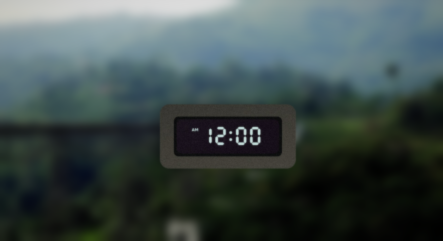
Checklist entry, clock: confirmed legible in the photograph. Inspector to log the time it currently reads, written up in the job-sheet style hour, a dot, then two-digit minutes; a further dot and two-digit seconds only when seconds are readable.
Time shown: 12.00
